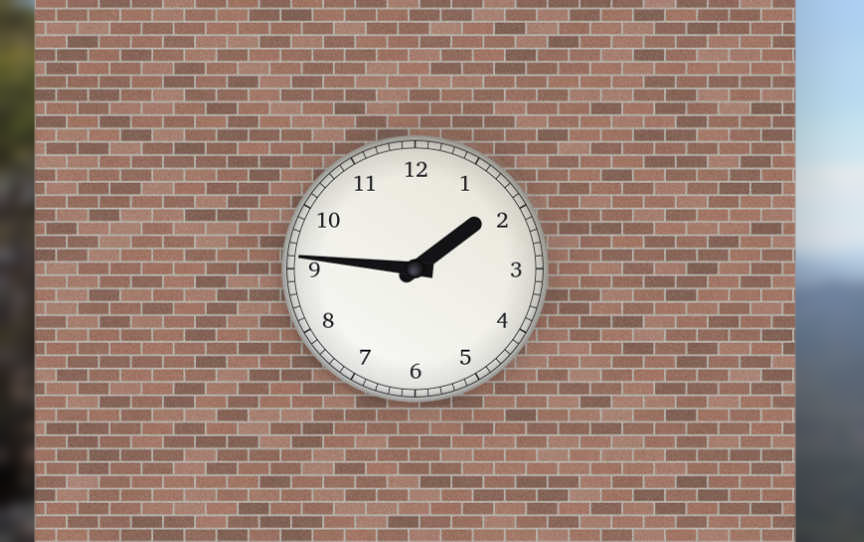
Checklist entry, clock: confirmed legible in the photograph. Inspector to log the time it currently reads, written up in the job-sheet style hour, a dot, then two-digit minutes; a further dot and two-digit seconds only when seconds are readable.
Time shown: 1.46
